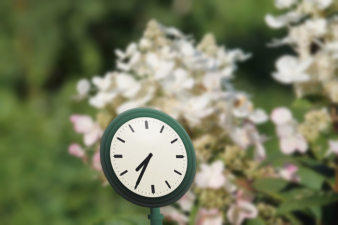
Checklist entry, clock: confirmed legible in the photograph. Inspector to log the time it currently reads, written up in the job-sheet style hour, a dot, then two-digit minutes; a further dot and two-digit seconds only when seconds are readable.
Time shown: 7.35
